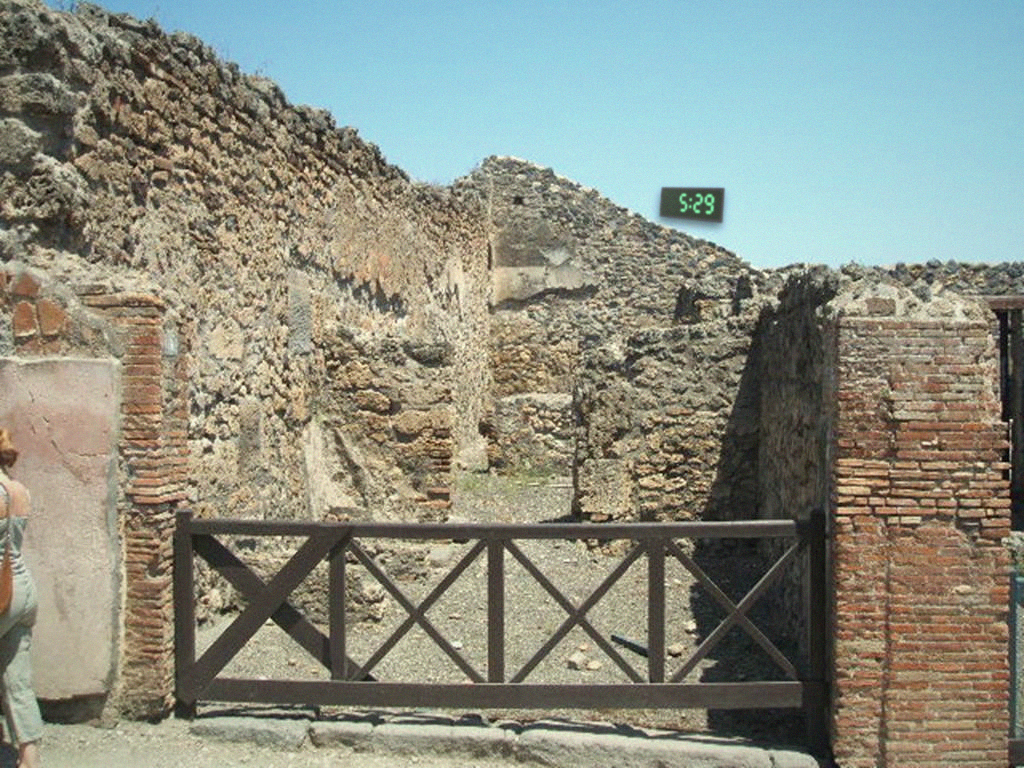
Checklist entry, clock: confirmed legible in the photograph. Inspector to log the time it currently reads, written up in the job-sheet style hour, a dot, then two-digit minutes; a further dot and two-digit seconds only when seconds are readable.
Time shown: 5.29
